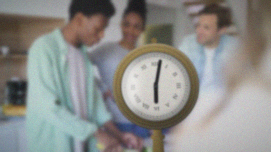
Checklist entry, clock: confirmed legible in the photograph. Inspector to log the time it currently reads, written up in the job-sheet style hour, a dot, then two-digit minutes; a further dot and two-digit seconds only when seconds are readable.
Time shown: 6.02
